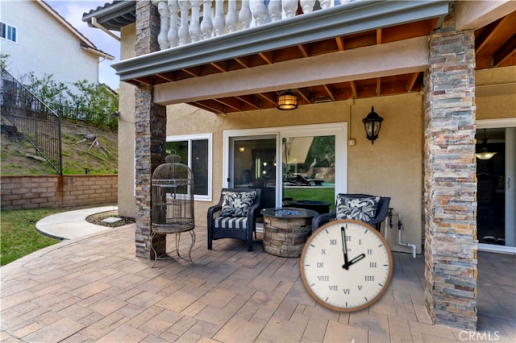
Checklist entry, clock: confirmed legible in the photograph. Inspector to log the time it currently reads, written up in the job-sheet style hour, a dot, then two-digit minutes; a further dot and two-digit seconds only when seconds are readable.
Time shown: 1.59
